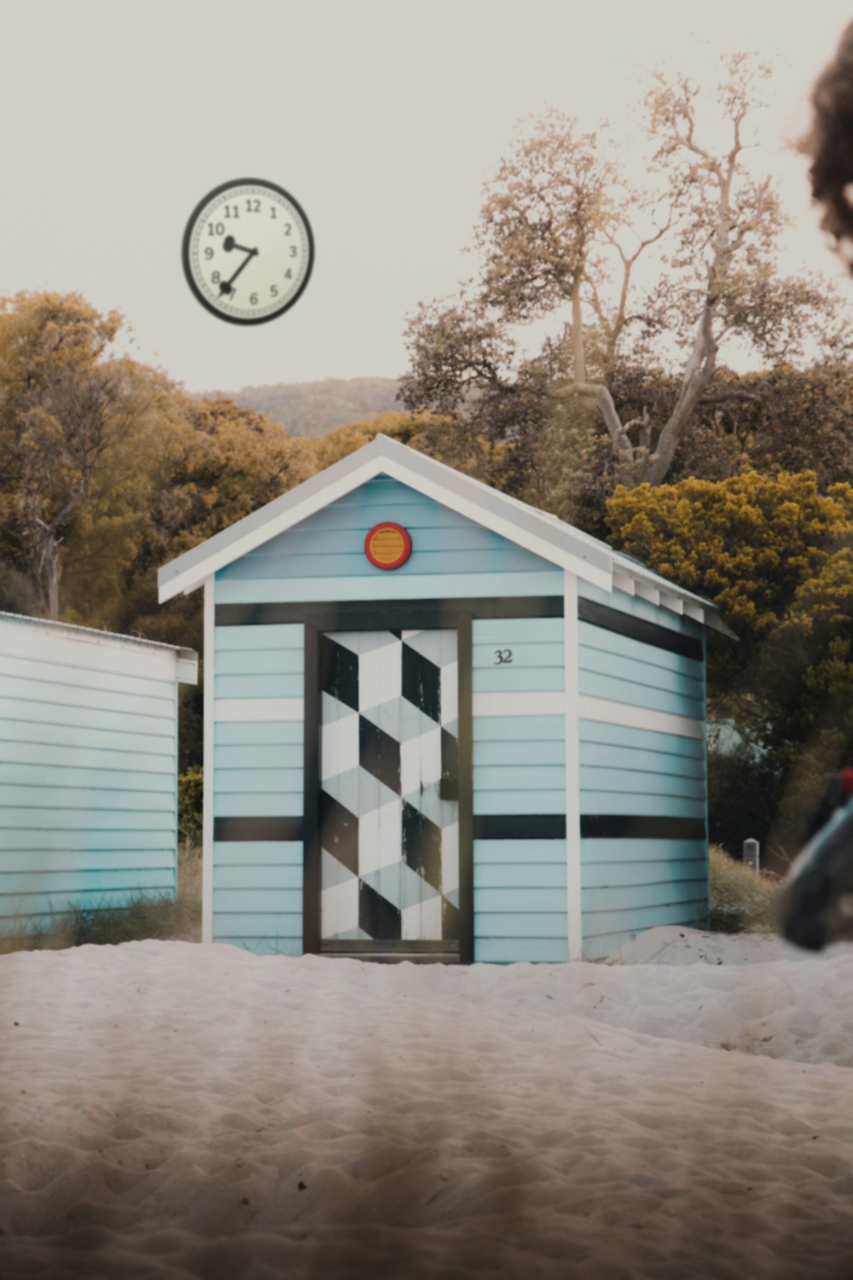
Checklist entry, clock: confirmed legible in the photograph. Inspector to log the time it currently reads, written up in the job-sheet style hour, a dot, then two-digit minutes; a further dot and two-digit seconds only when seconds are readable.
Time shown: 9.37
